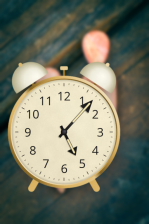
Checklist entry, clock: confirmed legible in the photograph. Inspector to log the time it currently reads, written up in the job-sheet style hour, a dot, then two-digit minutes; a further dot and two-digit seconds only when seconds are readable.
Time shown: 5.07
